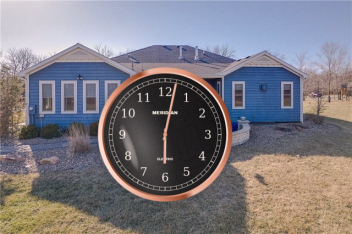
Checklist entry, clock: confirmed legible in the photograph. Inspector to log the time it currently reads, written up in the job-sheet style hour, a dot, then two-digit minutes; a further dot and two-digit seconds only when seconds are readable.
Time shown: 6.02
